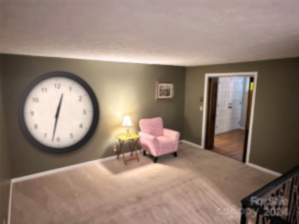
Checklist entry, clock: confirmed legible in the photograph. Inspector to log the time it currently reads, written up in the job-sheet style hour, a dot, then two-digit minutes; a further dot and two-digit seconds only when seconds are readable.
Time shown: 12.32
